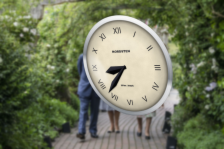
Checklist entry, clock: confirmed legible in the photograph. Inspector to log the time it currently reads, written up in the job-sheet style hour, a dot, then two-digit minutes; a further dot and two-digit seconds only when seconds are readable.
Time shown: 8.37
